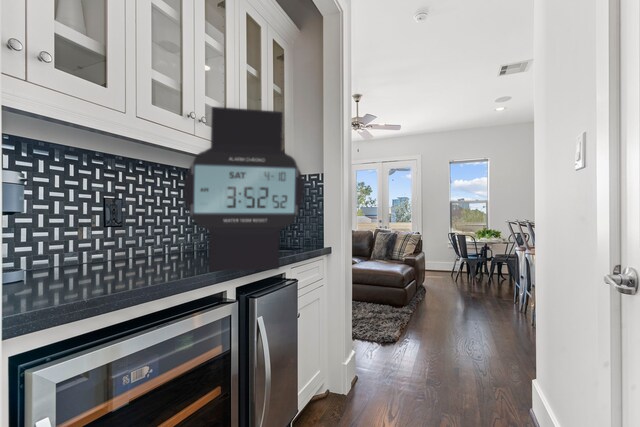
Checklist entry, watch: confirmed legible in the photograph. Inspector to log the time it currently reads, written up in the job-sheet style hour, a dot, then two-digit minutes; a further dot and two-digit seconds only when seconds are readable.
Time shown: 3.52.52
